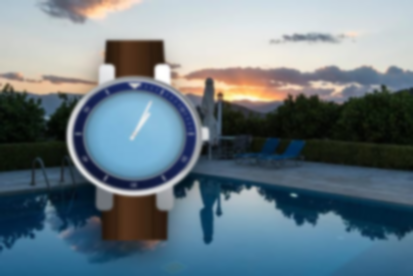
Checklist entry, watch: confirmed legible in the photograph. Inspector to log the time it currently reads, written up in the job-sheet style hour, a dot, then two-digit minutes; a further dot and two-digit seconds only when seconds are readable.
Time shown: 1.04
